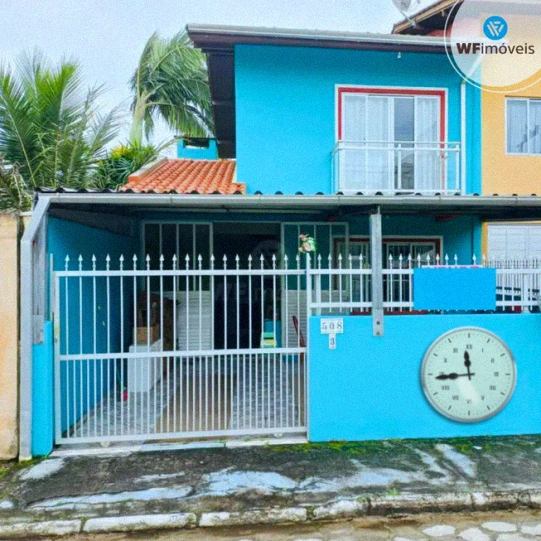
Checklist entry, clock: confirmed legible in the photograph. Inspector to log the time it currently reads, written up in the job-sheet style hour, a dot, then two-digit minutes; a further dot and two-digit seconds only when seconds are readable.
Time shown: 11.44
